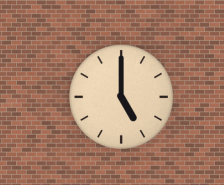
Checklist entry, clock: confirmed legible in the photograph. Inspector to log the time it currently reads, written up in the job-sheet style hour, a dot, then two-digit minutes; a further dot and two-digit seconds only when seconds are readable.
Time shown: 5.00
